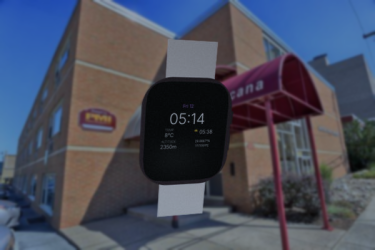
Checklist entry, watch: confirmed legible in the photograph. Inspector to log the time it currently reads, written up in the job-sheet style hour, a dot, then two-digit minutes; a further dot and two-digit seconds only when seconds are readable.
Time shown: 5.14
